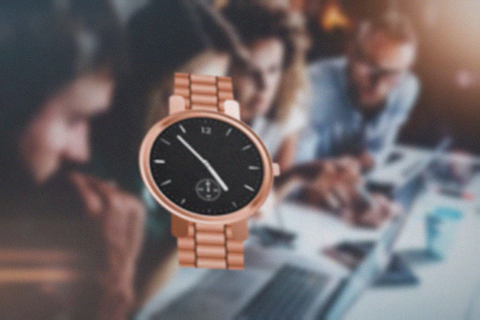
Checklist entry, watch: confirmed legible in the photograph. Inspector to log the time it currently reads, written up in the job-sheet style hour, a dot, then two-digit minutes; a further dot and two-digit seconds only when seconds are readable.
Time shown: 4.53
